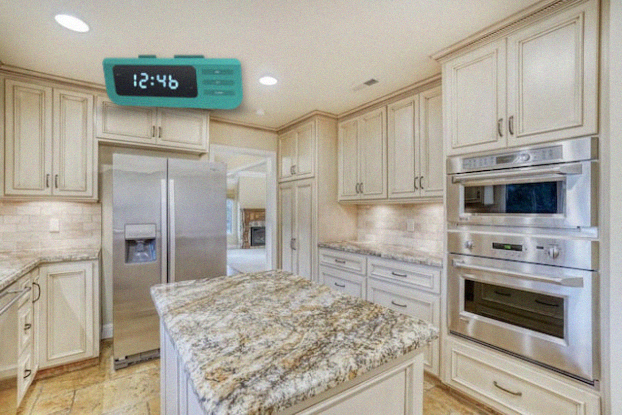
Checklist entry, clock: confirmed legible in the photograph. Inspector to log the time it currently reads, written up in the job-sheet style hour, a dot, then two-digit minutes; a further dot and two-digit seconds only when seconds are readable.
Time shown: 12.46
